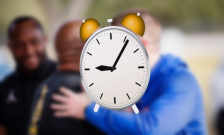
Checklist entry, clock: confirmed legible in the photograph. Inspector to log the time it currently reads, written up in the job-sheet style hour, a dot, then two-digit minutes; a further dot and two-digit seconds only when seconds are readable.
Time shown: 9.06
